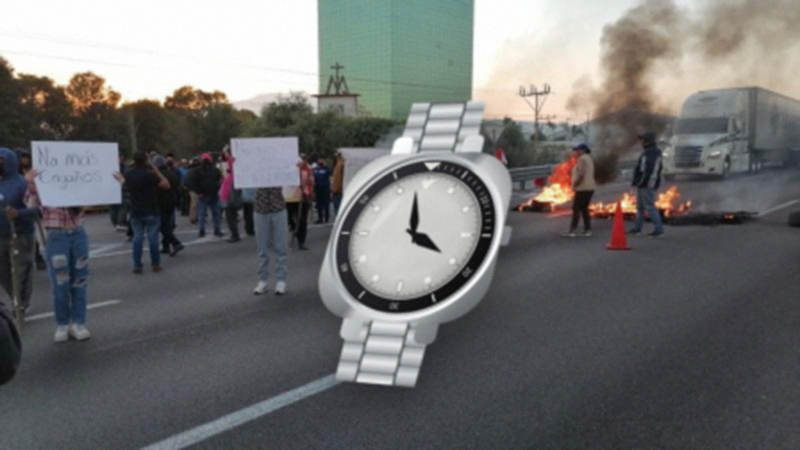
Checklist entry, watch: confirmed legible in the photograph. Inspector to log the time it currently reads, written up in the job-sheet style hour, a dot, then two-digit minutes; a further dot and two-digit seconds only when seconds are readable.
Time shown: 3.58
